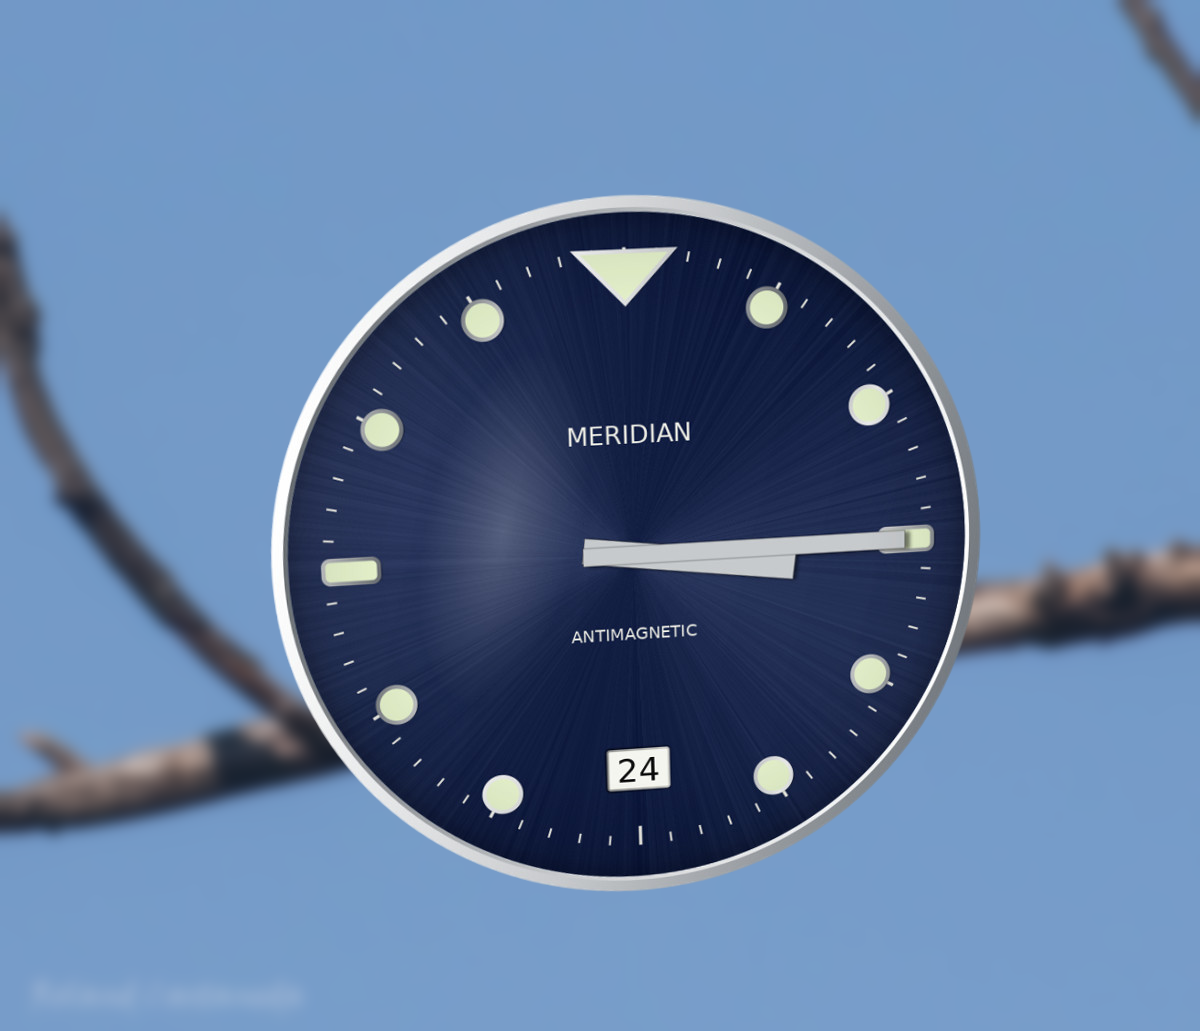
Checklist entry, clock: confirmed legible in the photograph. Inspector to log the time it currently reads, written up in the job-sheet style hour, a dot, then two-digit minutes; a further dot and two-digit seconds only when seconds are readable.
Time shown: 3.15
